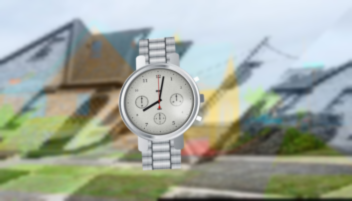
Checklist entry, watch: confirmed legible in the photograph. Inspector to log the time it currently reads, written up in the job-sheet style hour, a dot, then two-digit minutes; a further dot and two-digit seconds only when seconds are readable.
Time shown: 8.02
